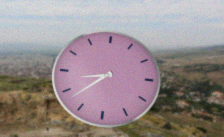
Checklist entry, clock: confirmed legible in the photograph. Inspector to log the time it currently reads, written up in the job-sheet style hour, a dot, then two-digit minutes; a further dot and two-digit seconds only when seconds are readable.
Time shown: 8.38
